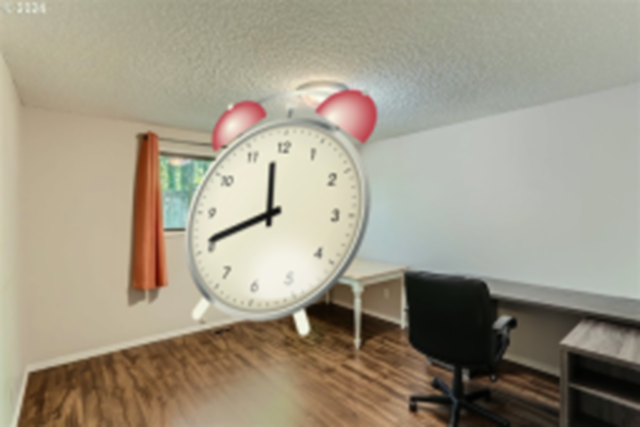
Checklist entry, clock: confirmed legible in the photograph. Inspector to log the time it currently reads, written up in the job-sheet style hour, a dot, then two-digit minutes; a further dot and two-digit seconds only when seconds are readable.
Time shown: 11.41
